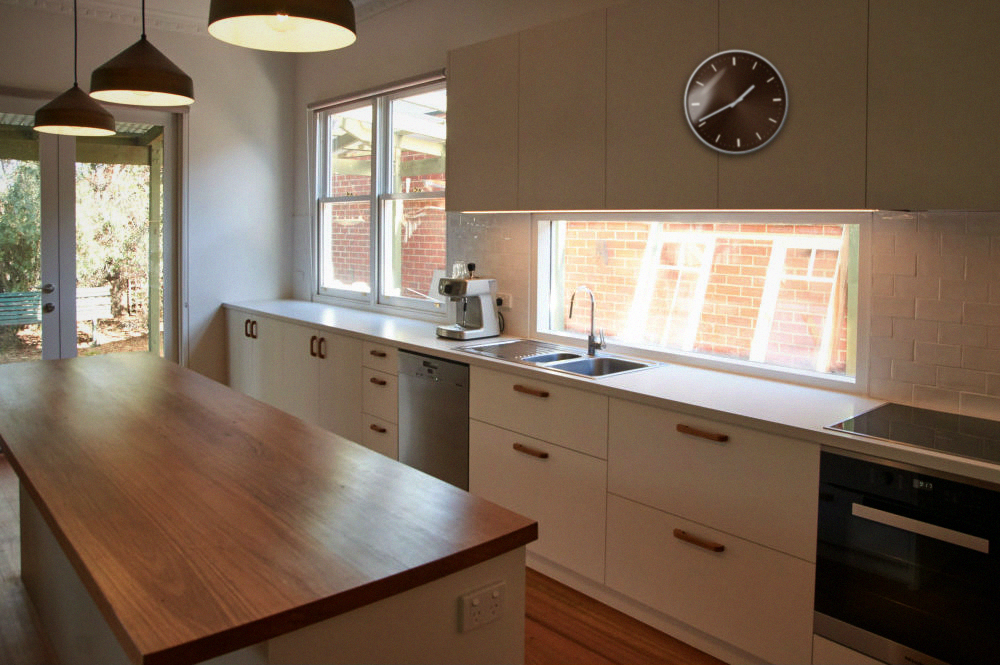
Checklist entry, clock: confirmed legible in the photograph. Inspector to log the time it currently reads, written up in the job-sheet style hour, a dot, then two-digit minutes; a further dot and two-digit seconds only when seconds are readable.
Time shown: 1.41
